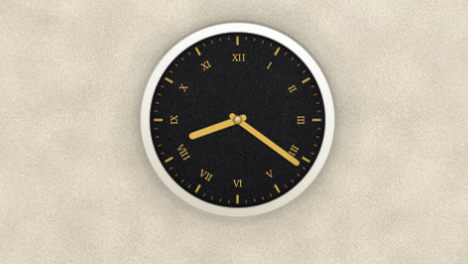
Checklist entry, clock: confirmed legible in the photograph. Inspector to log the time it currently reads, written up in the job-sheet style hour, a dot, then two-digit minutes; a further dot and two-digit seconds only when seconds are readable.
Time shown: 8.21
